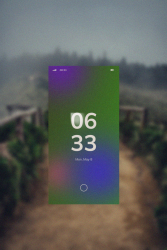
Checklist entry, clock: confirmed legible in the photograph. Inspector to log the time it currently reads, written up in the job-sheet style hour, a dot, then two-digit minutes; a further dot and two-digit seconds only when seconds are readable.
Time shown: 6.33
